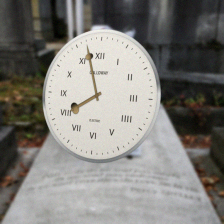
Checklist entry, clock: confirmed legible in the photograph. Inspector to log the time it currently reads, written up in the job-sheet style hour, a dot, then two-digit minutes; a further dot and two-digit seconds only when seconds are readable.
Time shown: 7.57
